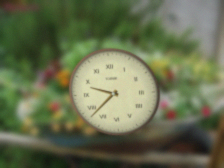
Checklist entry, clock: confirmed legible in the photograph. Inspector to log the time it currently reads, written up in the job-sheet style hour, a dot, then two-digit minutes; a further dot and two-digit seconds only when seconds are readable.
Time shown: 9.38
